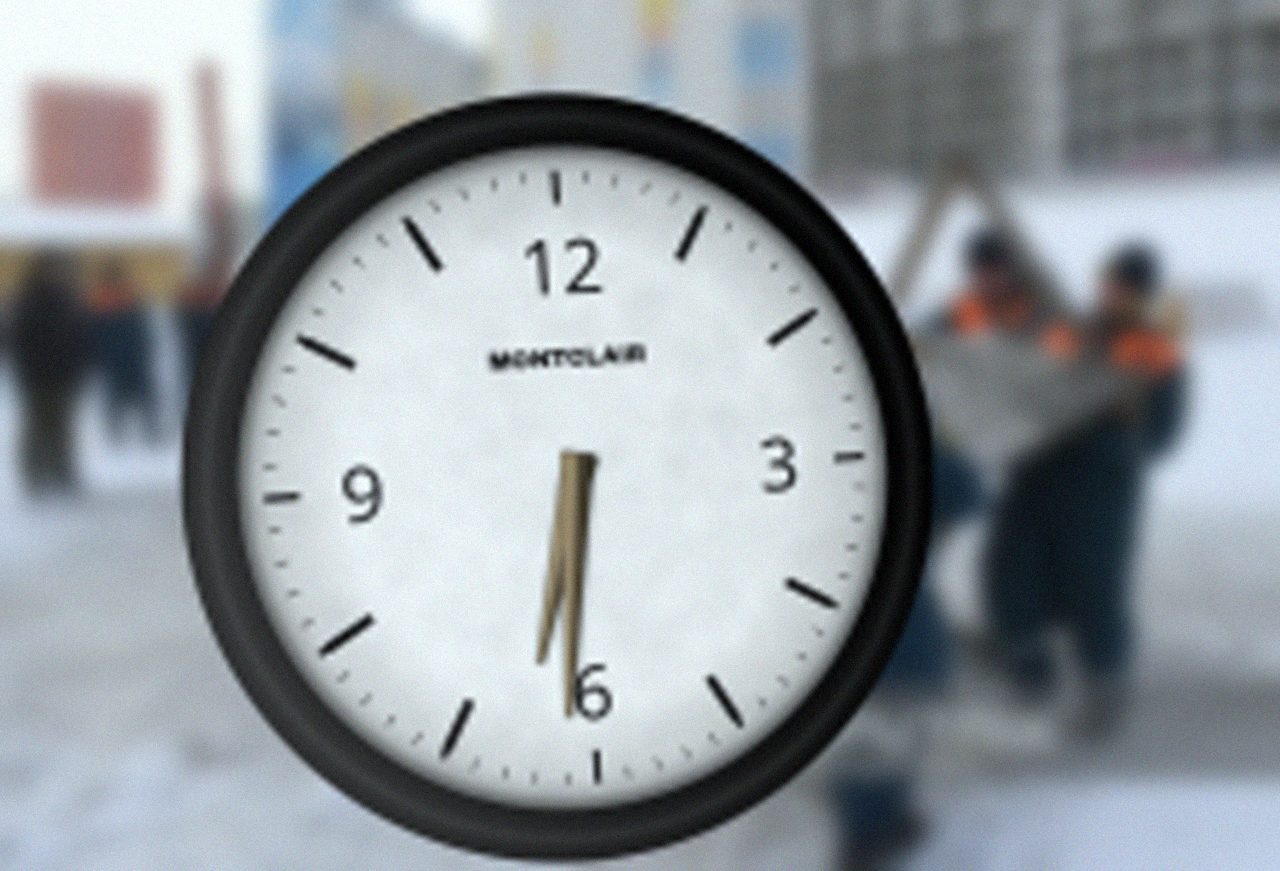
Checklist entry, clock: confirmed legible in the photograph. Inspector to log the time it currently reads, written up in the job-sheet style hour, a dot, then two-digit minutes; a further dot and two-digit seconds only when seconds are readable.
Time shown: 6.31
